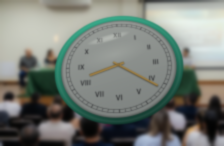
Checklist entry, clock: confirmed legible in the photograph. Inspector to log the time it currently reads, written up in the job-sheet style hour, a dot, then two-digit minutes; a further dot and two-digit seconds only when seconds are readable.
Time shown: 8.21
